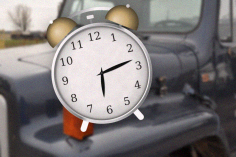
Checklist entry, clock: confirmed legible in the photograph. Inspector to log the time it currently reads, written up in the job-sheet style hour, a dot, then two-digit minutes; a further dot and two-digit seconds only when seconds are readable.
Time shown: 6.13
